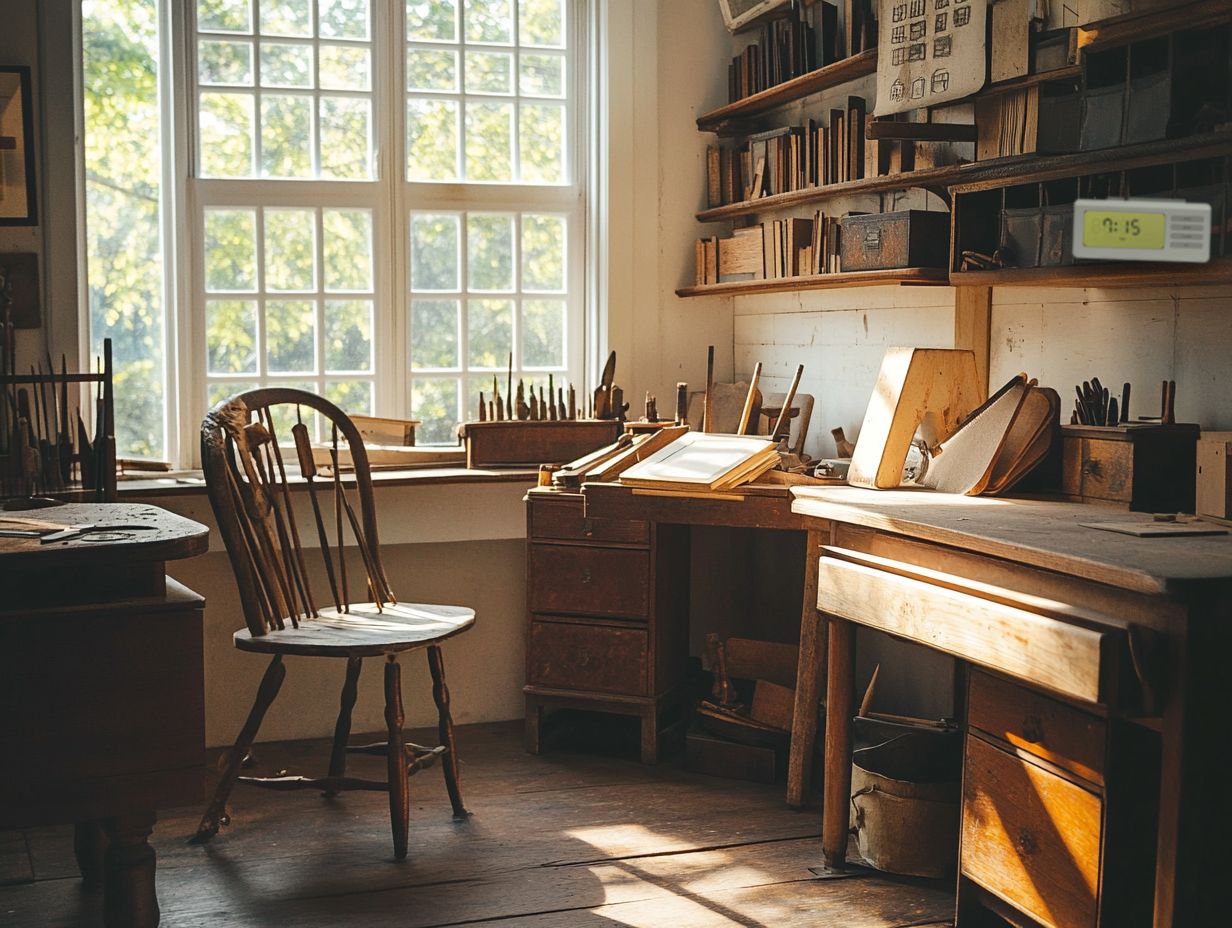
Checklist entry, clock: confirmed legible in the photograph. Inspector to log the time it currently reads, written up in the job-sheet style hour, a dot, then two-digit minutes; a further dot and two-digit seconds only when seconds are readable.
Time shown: 7.15
